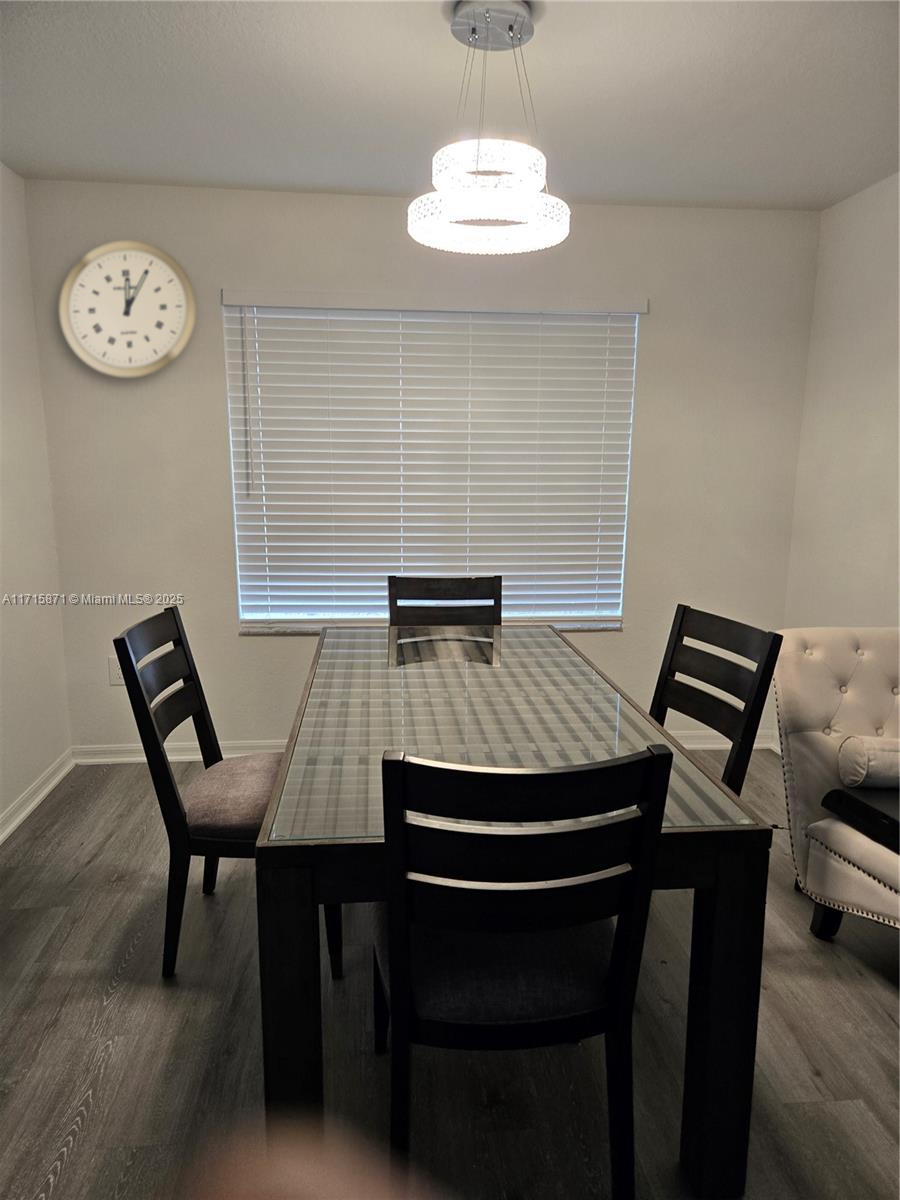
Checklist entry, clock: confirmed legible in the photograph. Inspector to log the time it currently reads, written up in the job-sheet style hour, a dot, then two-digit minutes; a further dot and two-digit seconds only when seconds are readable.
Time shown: 12.05
